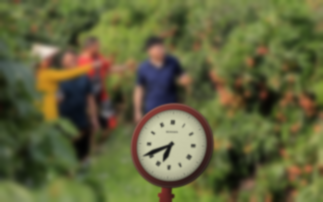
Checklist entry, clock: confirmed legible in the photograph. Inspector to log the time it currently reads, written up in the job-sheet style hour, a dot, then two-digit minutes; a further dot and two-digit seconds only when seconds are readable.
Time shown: 6.41
